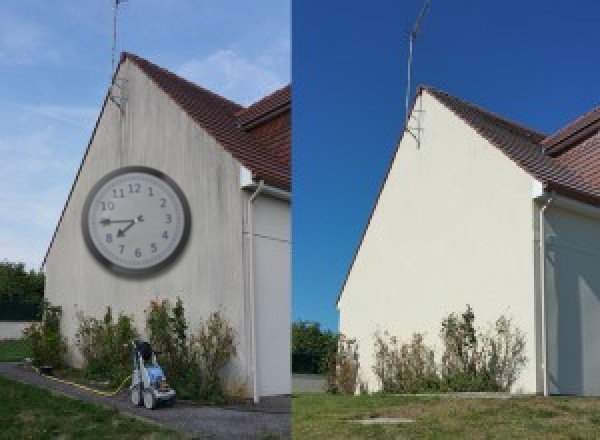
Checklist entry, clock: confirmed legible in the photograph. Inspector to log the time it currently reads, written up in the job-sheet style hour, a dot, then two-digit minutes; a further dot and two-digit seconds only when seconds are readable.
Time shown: 7.45
